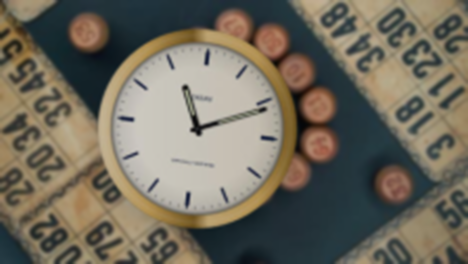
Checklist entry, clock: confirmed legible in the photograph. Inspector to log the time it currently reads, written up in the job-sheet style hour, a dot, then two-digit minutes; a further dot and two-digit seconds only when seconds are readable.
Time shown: 11.11
